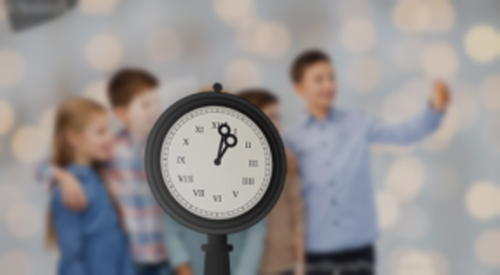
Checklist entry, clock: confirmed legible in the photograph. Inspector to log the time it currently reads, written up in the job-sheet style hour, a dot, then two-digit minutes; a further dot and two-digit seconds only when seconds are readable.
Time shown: 1.02
